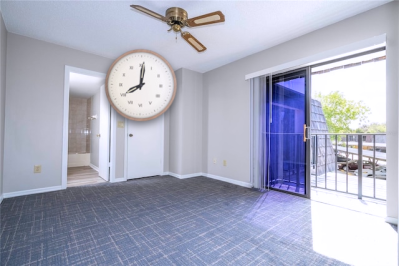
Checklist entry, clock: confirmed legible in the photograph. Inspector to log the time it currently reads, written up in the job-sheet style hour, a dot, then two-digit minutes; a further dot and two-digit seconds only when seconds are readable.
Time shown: 8.01
